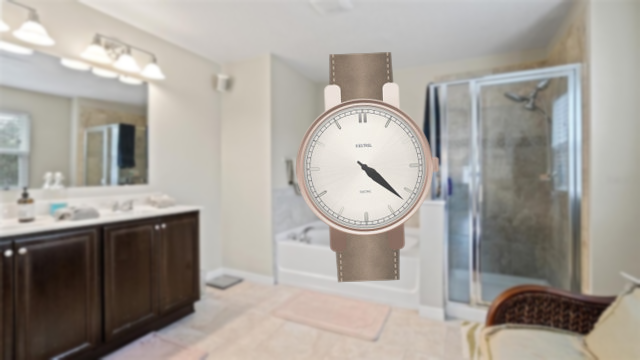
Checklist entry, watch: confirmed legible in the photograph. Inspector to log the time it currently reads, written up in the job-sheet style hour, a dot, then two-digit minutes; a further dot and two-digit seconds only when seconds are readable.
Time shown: 4.22
